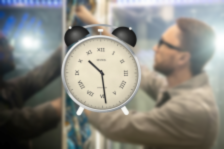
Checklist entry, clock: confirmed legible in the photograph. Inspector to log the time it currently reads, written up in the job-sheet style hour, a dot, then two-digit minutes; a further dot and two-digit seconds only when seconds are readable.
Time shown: 10.29
